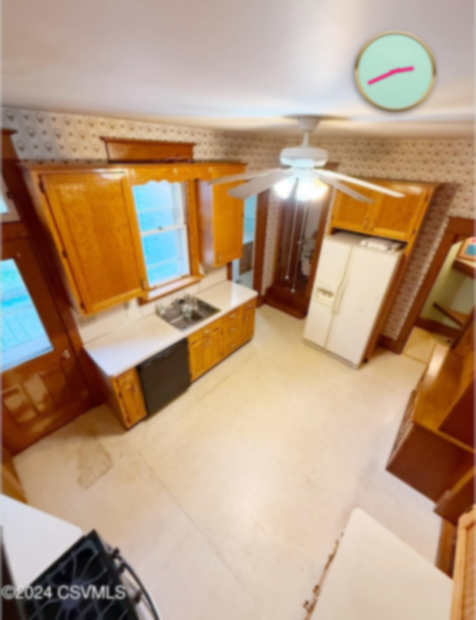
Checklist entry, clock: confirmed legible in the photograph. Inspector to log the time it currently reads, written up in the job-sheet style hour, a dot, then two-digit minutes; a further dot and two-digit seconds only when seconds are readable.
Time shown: 2.41
